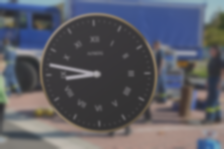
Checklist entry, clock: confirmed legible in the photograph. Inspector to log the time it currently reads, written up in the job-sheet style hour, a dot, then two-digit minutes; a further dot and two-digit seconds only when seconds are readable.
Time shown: 8.47
